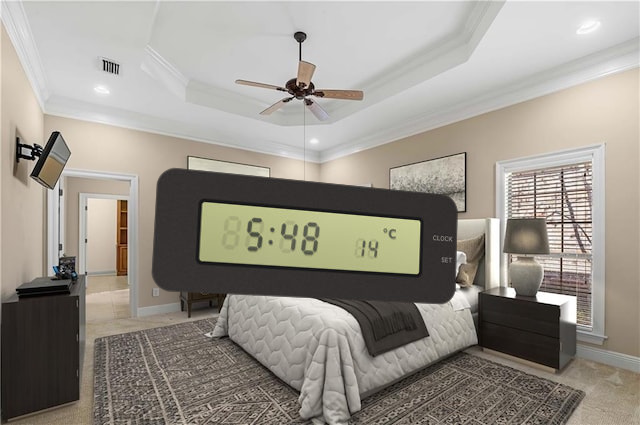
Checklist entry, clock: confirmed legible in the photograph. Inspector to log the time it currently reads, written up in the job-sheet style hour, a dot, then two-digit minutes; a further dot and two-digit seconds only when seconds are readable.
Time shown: 5.48
